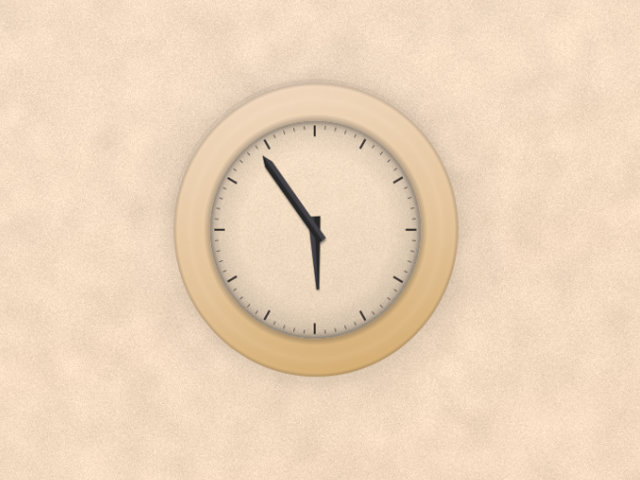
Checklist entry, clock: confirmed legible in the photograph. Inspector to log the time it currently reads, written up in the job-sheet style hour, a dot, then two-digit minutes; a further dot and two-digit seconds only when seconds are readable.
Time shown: 5.54
